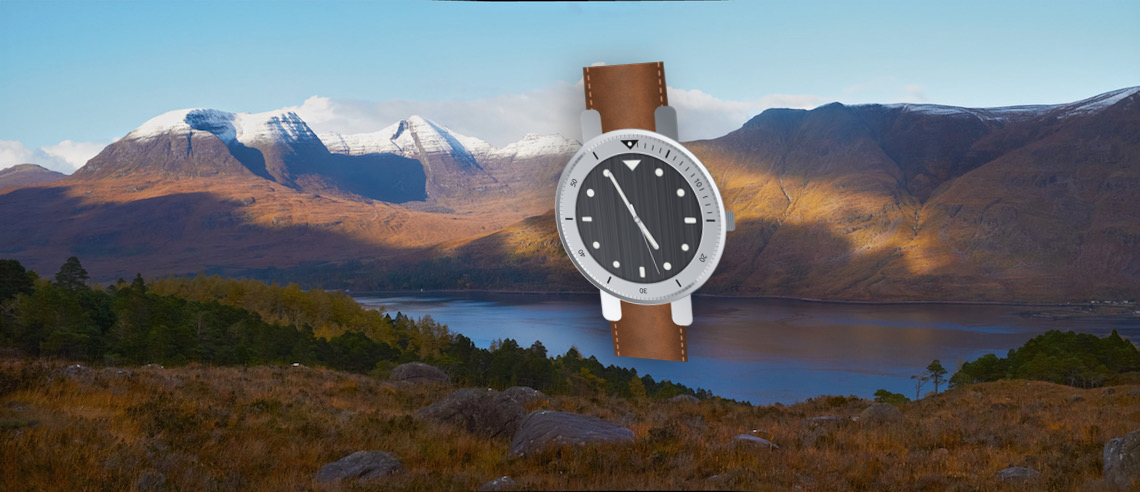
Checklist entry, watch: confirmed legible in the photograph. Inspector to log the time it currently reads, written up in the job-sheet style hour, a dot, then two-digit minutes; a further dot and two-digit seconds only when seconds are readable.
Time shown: 4.55.27
